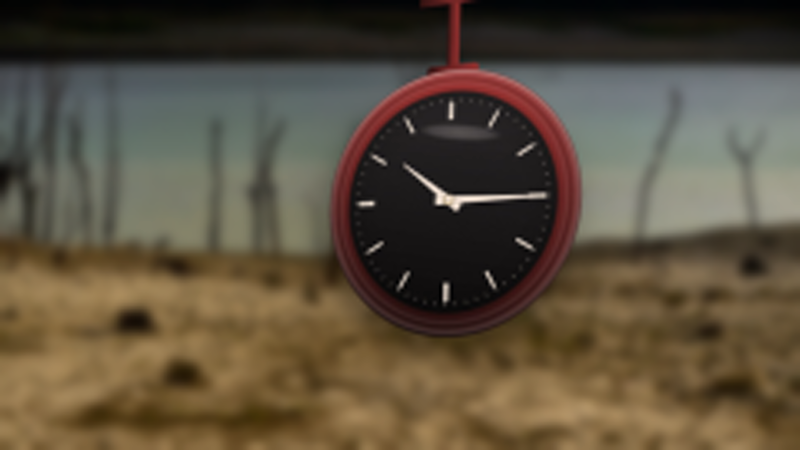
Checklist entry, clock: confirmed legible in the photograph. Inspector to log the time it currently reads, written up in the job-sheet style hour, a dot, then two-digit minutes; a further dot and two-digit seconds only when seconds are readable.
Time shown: 10.15
